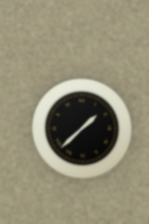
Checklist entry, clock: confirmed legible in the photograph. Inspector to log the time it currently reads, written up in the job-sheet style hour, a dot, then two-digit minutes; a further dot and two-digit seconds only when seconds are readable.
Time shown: 1.38
